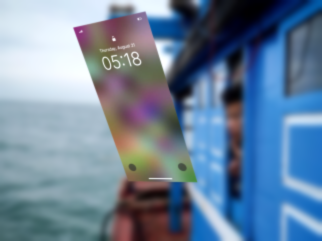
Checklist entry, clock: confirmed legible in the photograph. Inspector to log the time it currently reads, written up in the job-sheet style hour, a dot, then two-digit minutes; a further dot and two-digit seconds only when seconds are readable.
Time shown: 5.18
